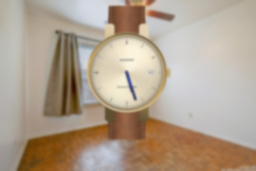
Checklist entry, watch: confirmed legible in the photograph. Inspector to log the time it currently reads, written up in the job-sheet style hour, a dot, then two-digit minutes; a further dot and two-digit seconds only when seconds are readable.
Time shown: 5.27
